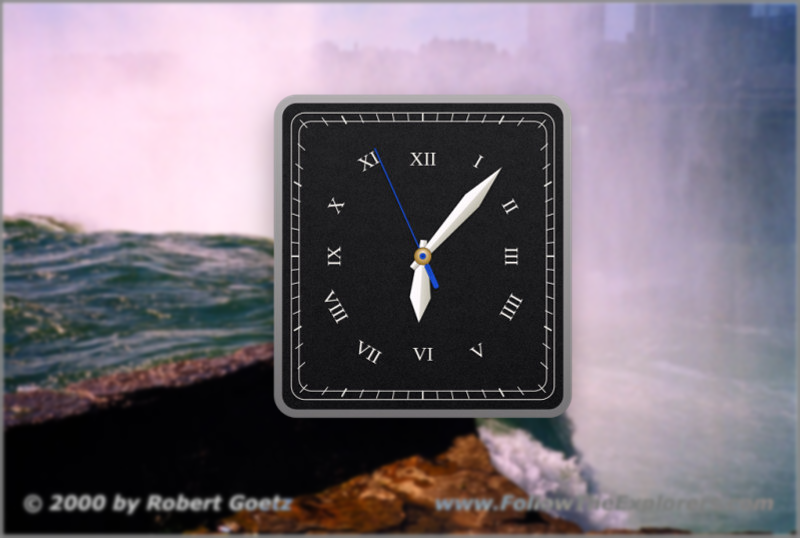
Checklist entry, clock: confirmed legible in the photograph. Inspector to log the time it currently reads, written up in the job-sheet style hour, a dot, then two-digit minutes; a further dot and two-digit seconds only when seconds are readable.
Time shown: 6.06.56
